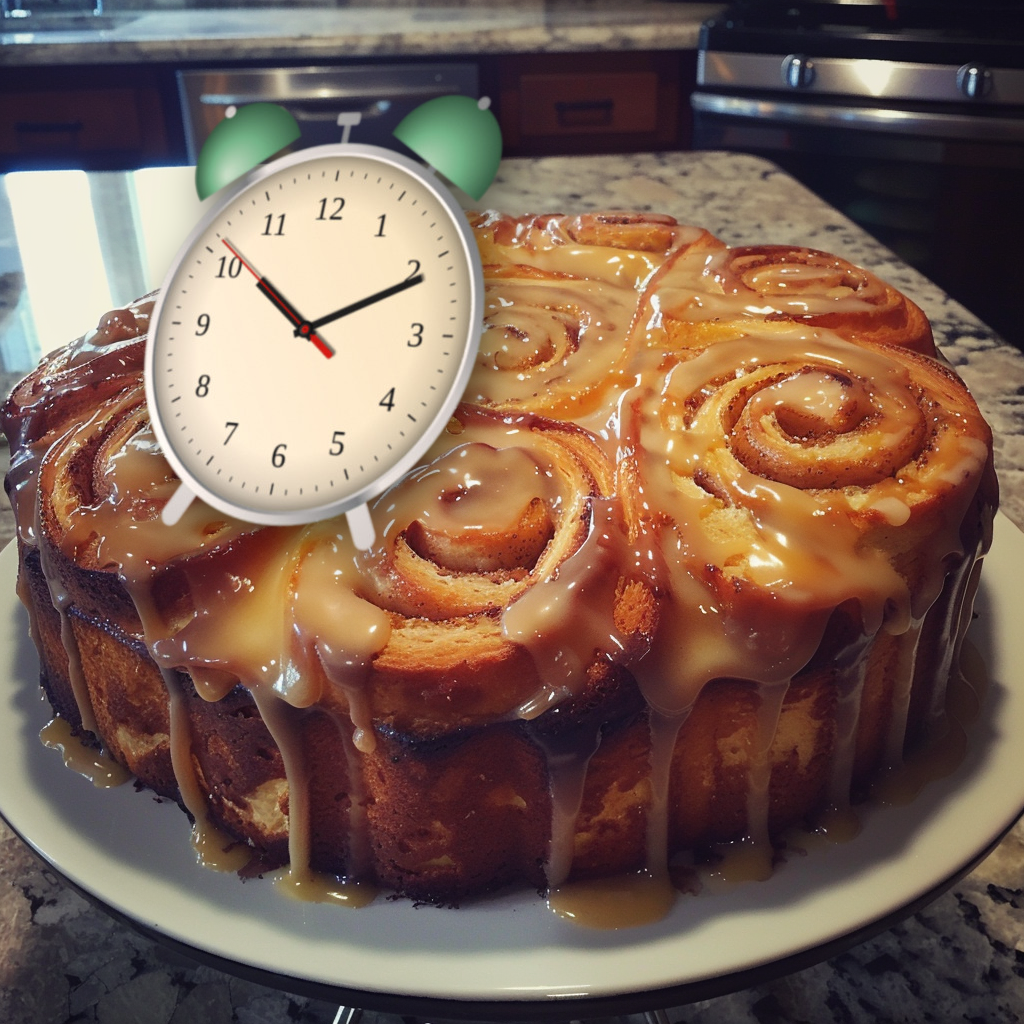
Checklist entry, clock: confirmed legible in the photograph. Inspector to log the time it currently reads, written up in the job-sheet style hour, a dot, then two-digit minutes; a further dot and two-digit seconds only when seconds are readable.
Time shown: 10.10.51
